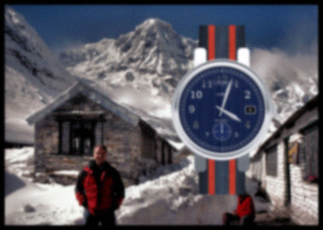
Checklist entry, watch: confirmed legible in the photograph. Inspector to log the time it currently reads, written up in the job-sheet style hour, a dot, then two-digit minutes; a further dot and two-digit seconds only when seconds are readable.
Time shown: 4.03
